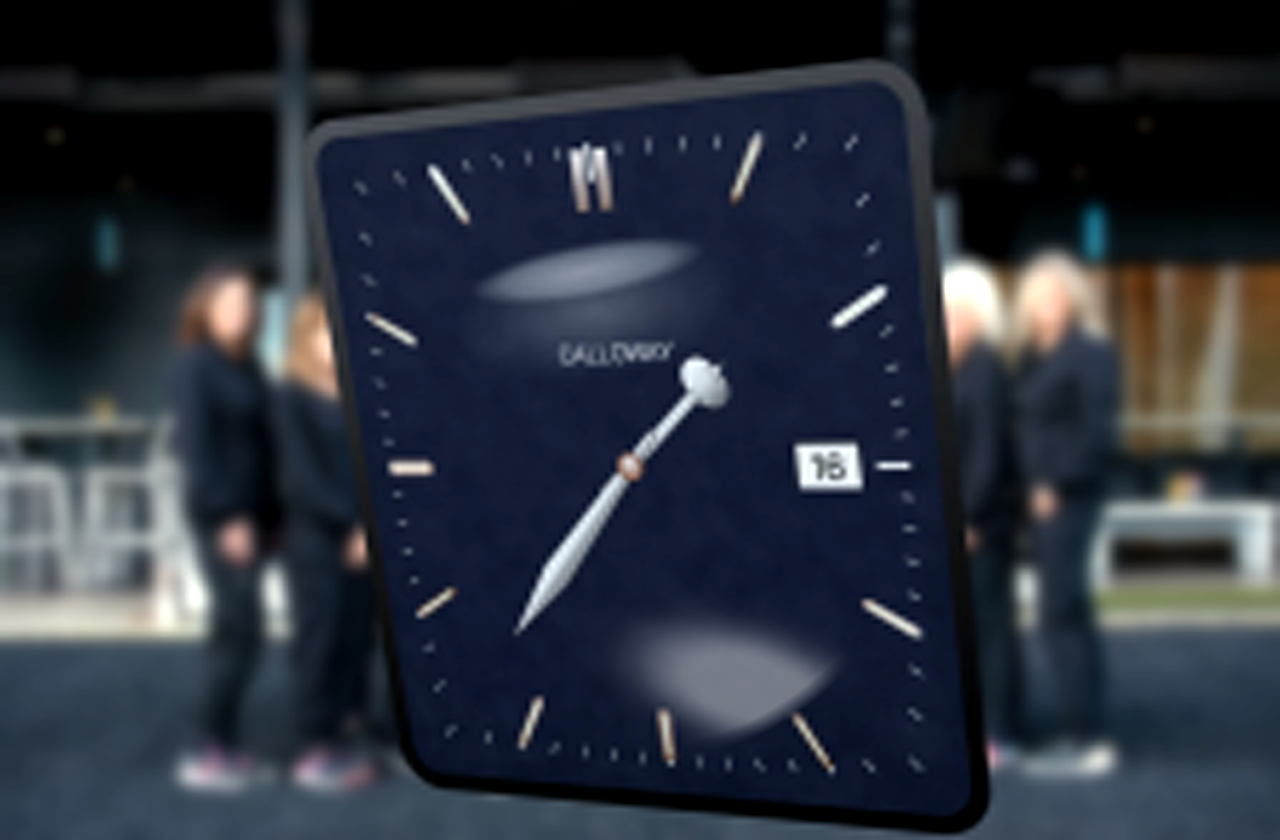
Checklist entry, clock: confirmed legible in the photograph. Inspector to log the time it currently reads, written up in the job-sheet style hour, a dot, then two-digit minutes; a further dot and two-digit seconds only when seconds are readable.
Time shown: 1.37
